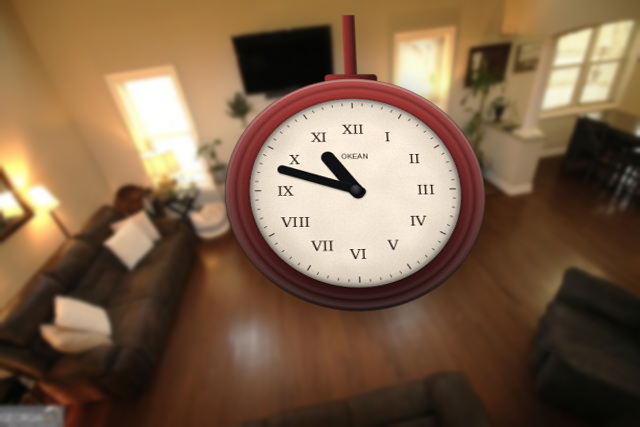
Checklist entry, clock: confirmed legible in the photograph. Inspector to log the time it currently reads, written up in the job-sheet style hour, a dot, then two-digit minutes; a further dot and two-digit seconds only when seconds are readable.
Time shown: 10.48
